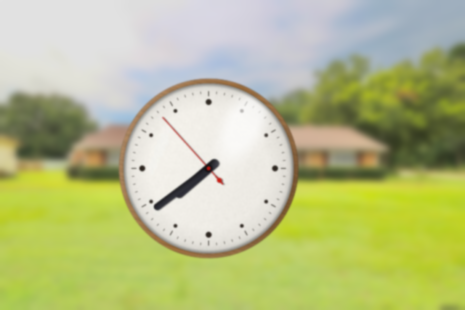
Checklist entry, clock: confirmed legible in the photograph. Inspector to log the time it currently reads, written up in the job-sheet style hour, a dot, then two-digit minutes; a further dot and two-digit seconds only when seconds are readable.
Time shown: 7.38.53
